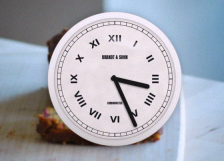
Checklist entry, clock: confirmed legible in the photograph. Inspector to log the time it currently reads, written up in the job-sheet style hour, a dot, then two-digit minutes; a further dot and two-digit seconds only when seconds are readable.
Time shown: 3.26
